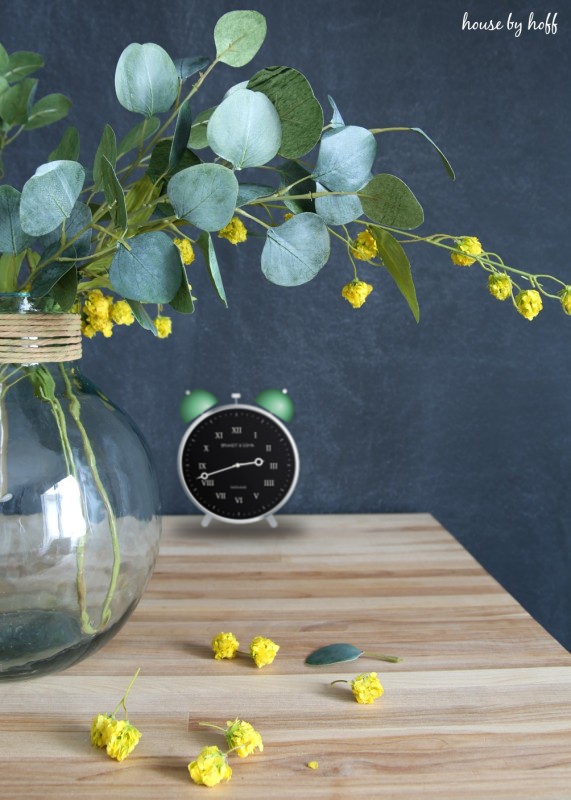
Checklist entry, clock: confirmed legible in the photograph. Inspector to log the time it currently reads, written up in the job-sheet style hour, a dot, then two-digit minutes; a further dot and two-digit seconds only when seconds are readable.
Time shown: 2.42
